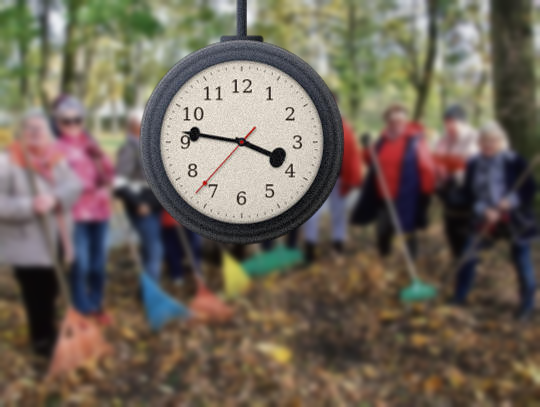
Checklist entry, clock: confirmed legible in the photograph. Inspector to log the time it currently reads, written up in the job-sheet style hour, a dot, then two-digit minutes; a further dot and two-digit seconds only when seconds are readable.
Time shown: 3.46.37
